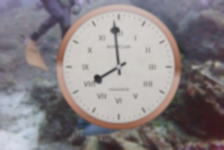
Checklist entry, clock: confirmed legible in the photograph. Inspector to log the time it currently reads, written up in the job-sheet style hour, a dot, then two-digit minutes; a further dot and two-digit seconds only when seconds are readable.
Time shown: 7.59
